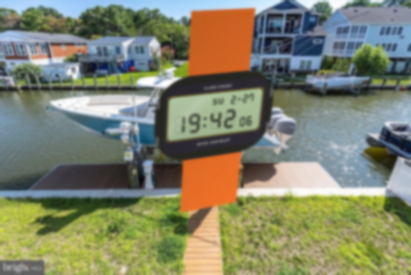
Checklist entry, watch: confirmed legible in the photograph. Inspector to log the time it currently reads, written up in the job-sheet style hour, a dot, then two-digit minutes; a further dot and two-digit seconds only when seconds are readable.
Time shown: 19.42
